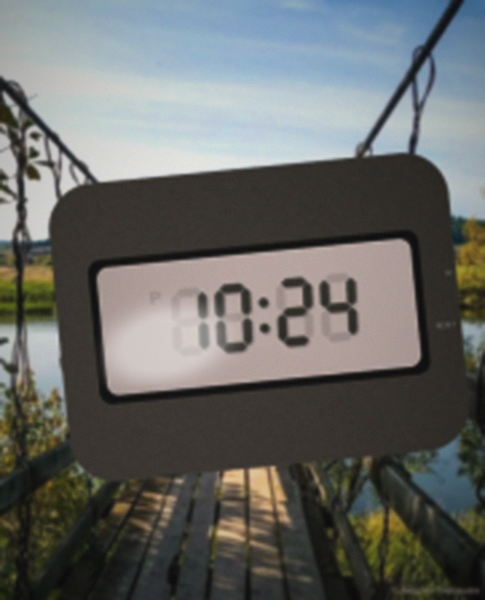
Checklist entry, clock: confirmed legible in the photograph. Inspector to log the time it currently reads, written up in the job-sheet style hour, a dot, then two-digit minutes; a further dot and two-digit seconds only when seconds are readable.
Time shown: 10.24
